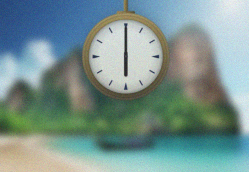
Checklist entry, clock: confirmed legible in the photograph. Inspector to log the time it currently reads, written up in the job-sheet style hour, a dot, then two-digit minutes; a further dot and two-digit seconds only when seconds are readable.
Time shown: 6.00
